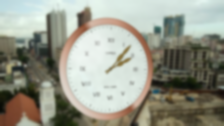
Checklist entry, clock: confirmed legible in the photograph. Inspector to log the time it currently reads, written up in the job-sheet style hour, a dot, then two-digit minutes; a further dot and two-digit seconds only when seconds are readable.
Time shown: 2.07
